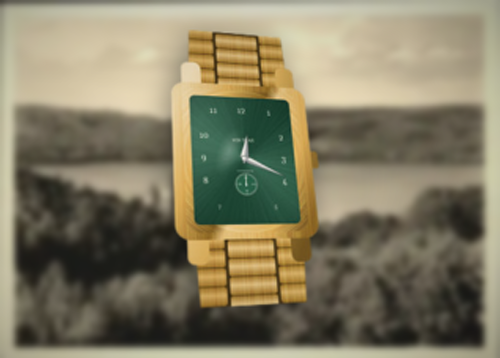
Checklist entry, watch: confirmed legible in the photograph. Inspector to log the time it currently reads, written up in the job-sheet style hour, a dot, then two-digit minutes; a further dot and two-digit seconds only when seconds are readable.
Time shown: 12.19
